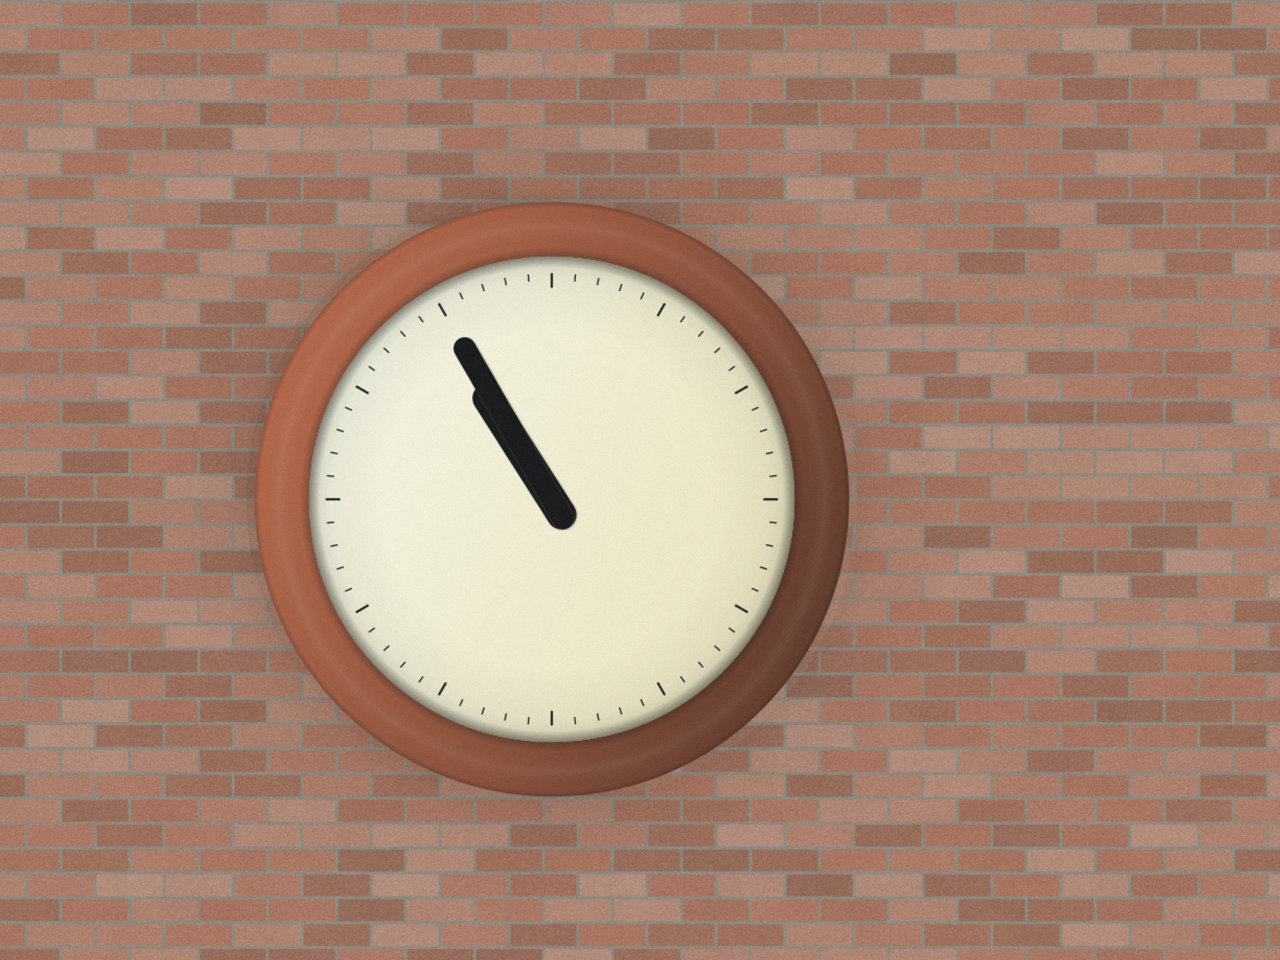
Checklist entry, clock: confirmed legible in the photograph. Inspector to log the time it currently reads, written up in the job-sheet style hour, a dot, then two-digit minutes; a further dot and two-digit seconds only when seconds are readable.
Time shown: 10.55
